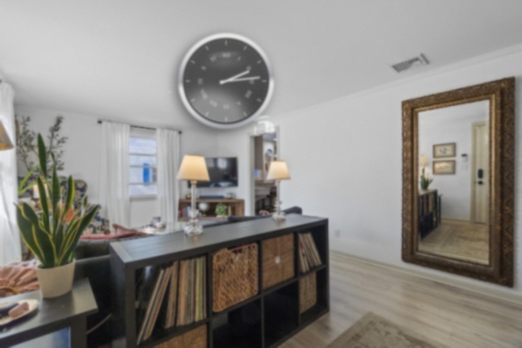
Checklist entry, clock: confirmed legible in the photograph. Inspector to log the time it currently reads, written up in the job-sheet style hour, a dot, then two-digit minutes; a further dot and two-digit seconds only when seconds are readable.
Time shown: 2.14
